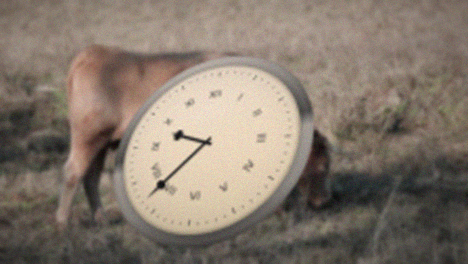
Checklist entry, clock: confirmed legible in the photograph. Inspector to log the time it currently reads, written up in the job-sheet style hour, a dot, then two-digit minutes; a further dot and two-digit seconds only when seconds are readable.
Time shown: 9.37
